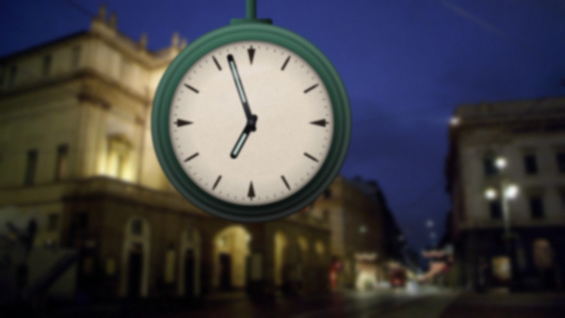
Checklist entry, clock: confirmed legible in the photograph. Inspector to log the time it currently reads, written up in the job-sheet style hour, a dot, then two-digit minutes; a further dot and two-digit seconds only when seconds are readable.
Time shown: 6.57
